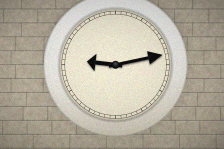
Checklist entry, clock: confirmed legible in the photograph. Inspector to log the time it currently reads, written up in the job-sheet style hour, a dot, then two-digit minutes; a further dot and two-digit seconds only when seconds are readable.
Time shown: 9.13
